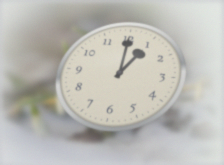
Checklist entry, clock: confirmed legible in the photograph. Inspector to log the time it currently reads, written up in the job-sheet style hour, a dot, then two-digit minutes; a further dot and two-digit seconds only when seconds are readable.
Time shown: 1.00
